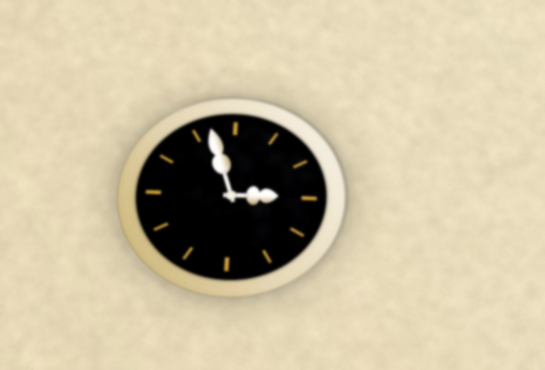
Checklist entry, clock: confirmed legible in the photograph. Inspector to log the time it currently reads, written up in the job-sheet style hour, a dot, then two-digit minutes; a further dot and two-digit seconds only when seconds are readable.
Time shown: 2.57
